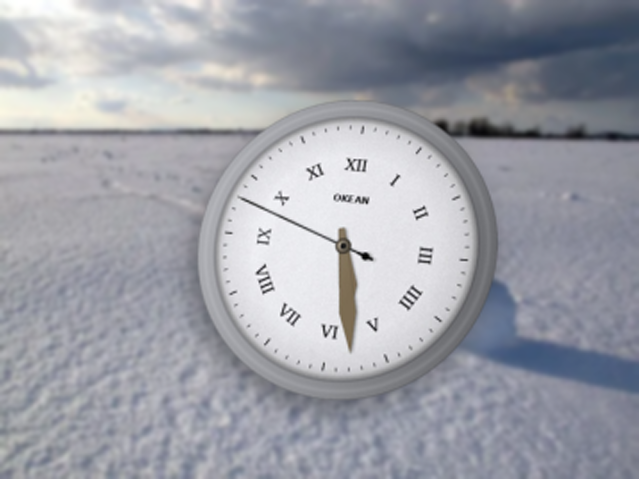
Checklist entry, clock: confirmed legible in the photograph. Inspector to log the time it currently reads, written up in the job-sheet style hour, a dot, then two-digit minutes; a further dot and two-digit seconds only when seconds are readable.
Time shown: 5.27.48
